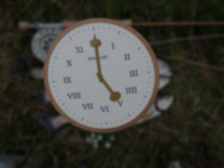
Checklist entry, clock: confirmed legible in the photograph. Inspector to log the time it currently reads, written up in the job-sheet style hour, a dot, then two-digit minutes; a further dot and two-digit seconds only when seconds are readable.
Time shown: 5.00
